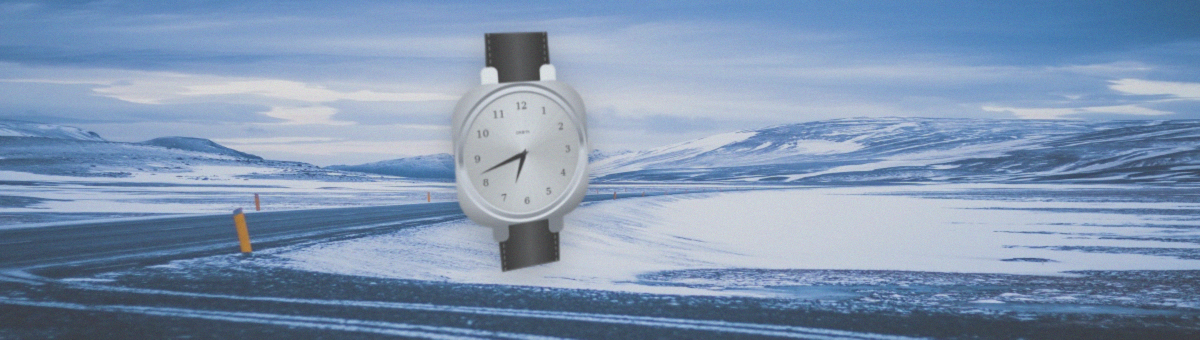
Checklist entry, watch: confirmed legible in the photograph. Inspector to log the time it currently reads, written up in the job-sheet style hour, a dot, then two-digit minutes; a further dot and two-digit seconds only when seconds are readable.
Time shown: 6.42
